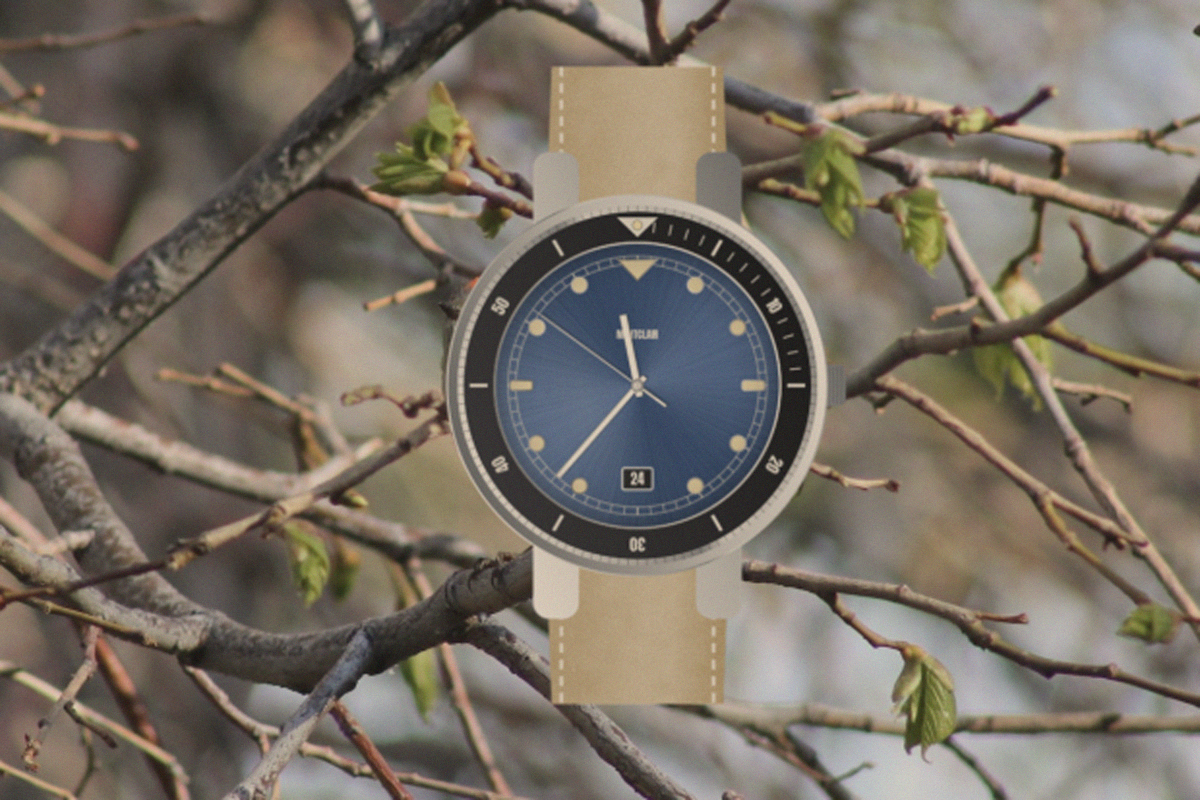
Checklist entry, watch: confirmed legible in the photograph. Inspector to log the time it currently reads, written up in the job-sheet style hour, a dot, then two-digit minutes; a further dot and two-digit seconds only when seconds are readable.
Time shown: 11.36.51
